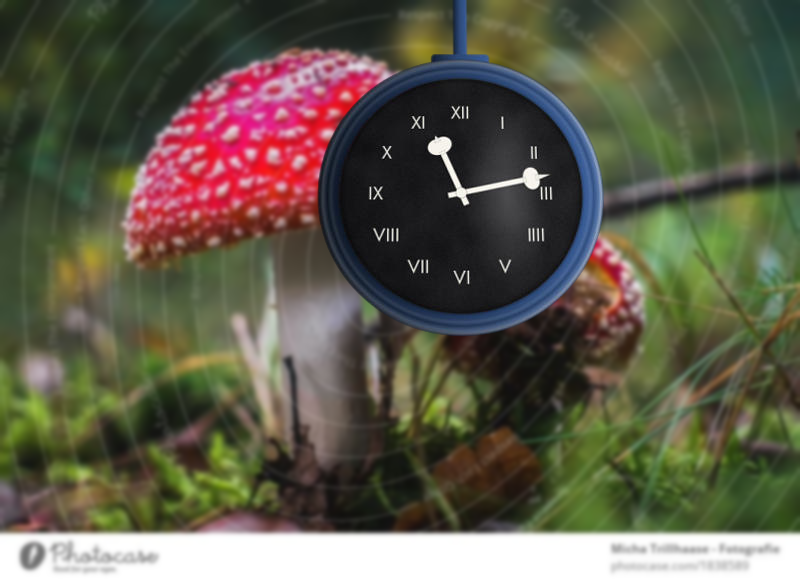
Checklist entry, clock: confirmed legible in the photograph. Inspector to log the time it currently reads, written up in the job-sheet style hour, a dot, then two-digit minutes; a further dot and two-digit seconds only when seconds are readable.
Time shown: 11.13
